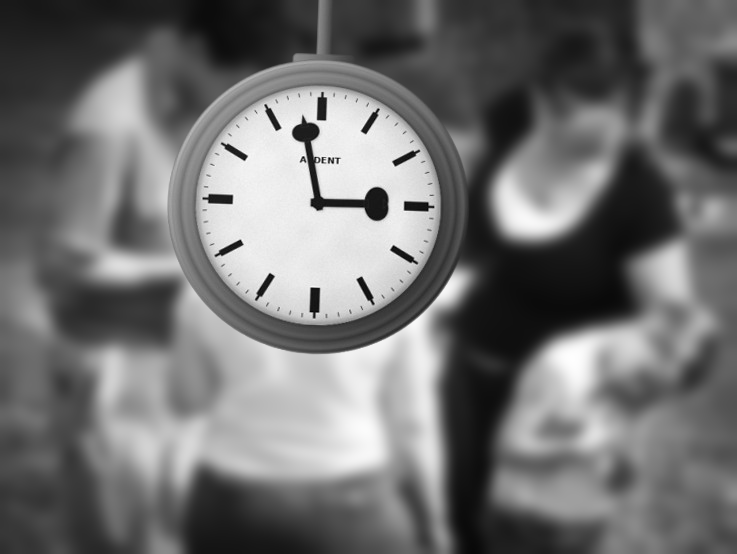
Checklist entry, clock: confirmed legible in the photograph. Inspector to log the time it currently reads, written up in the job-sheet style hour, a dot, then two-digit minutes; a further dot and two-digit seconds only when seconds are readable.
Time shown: 2.58
